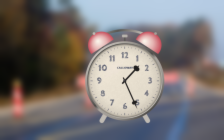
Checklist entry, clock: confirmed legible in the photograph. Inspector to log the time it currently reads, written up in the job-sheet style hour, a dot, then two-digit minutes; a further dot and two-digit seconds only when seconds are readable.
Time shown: 1.26
